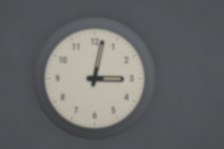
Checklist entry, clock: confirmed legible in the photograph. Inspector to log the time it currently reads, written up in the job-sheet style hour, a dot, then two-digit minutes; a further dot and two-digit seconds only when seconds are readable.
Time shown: 3.02
